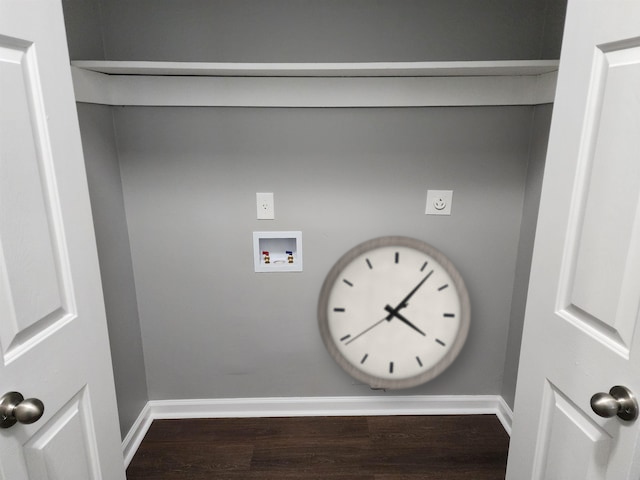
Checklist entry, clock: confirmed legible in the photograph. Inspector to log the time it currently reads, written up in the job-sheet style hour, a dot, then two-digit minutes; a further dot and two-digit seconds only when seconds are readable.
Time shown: 4.06.39
